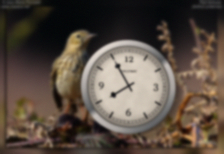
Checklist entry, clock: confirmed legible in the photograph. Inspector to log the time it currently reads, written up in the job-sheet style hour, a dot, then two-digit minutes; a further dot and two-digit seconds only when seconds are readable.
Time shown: 7.55
